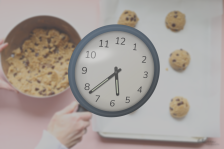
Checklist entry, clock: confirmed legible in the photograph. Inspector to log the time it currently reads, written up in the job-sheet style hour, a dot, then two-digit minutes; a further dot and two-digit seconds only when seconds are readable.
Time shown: 5.38
